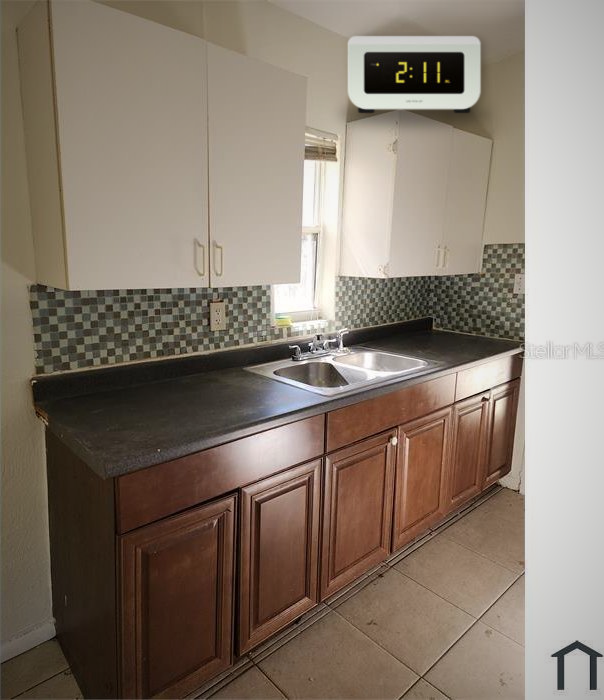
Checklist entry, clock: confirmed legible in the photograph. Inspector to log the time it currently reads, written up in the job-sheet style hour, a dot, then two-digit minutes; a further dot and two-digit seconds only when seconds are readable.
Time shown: 2.11
